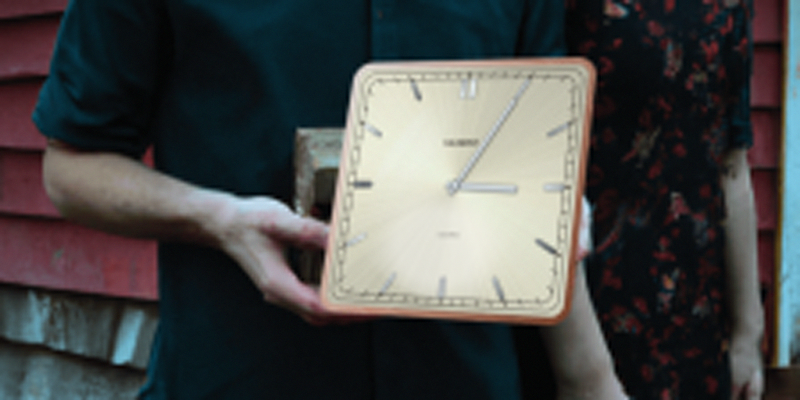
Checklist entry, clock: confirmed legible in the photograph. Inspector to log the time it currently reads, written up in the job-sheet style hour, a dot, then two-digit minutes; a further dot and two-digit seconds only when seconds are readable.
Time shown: 3.05
